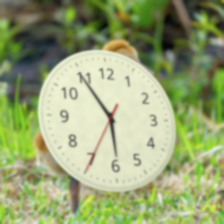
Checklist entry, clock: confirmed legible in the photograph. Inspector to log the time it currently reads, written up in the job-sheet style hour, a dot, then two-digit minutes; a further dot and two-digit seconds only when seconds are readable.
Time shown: 5.54.35
